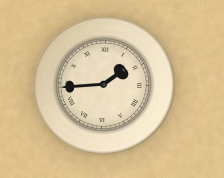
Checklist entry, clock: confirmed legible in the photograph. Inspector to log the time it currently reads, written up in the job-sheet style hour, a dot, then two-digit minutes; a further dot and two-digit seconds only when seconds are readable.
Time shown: 1.44
